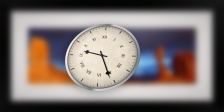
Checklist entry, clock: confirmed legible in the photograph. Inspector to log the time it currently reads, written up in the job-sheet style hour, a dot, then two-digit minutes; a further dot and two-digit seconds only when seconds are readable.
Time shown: 9.26
